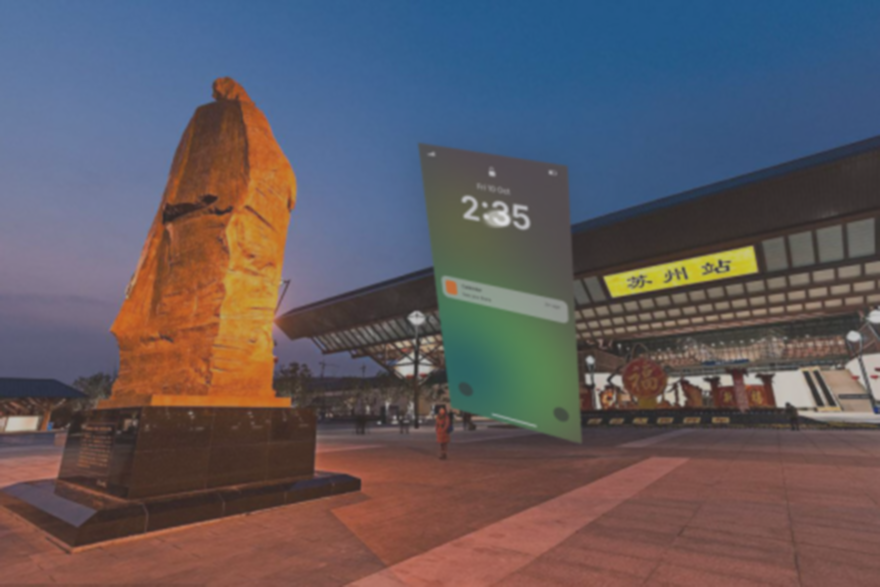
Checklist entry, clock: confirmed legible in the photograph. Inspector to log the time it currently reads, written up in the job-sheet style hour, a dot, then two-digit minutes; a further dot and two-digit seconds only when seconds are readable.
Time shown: 2.35
